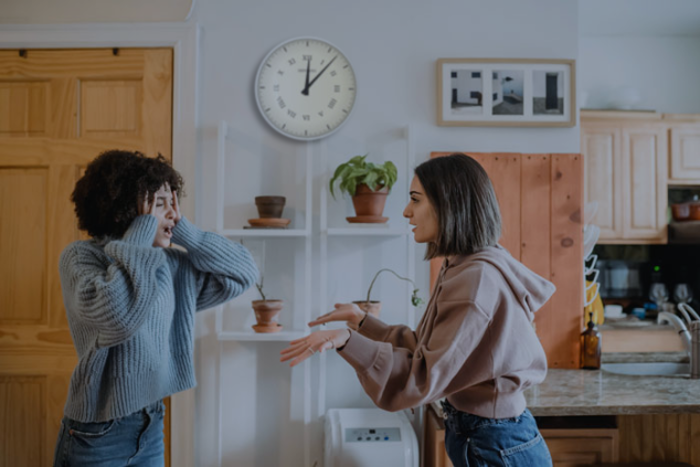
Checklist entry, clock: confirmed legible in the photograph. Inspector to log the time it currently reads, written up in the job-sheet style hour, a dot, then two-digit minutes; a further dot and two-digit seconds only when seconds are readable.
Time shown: 12.07
